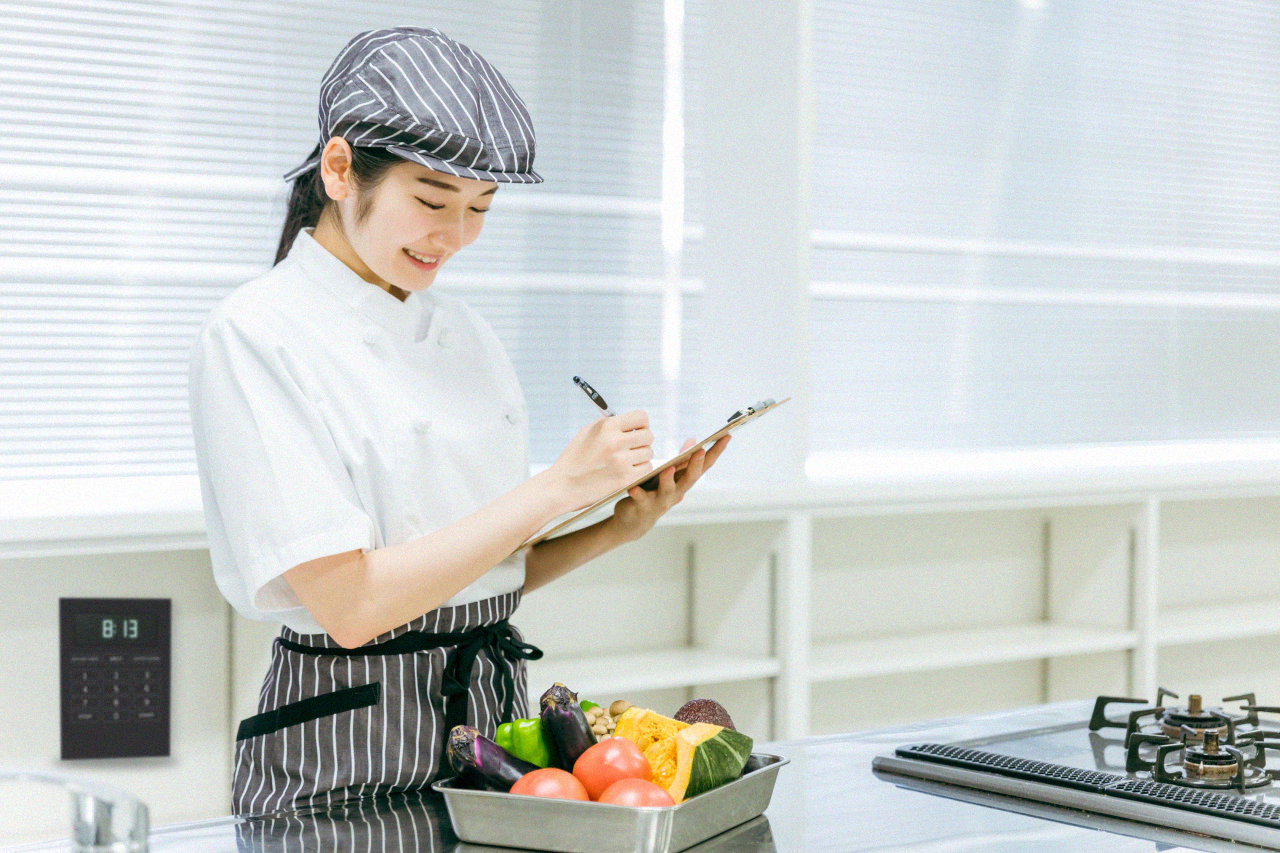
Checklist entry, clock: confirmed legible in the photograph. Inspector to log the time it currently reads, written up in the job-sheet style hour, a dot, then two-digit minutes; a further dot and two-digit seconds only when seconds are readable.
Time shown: 8.13
